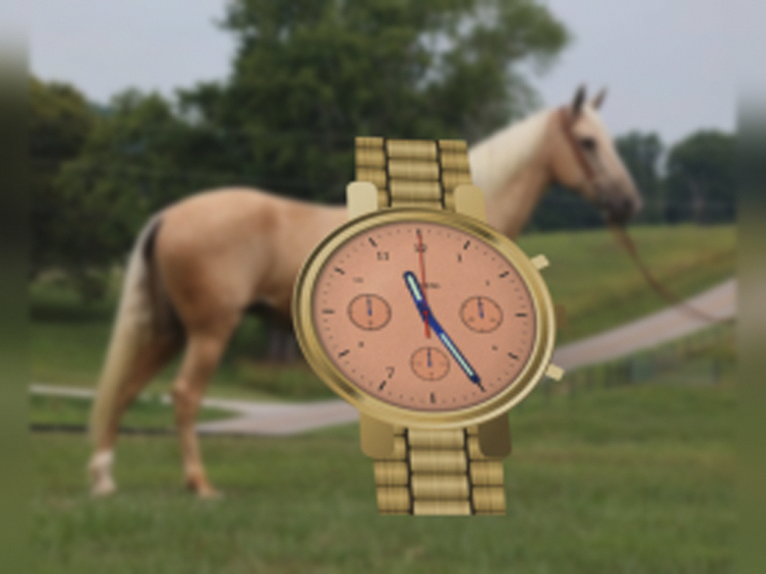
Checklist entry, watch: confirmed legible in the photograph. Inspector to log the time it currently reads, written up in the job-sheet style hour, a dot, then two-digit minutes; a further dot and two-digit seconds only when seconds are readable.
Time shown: 11.25
